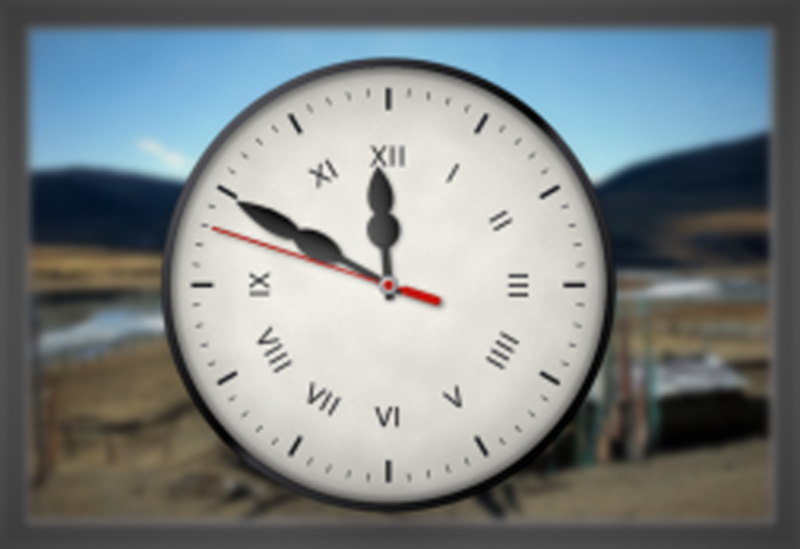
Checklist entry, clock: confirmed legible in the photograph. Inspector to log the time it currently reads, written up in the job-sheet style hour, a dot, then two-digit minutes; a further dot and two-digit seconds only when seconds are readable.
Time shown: 11.49.48
